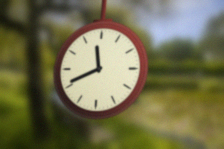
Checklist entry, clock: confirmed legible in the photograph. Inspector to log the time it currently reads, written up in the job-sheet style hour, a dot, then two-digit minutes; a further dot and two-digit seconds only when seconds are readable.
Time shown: 11.41
